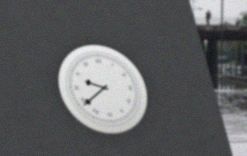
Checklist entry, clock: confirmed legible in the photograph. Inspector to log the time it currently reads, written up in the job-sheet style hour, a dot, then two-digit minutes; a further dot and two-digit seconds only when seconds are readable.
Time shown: 9.39
